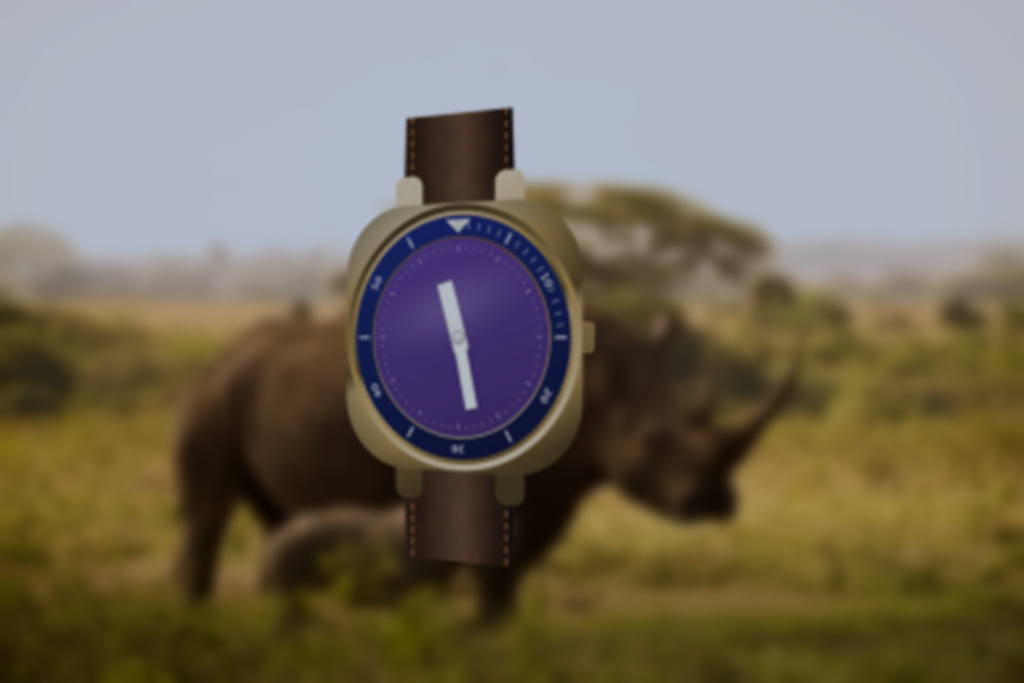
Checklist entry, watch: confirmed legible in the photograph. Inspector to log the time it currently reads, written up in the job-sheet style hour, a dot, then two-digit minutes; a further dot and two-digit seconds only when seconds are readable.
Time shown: 11.28
